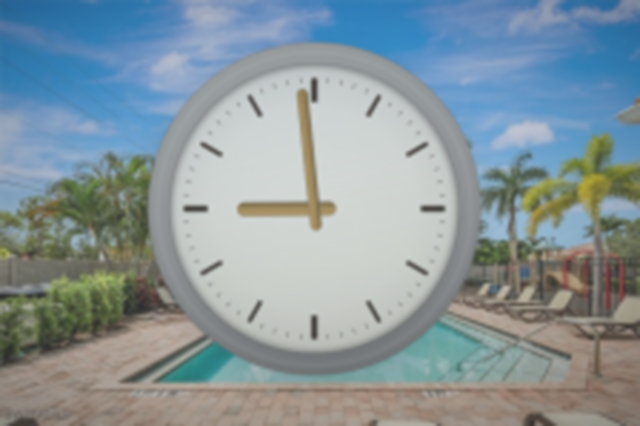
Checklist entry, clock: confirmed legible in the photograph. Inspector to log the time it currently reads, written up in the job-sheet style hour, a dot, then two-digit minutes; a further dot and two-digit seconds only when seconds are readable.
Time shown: 8.59
